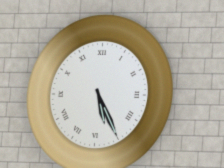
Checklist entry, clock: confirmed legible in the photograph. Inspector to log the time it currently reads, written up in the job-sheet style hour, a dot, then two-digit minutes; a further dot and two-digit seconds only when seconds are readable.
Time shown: 5.25
